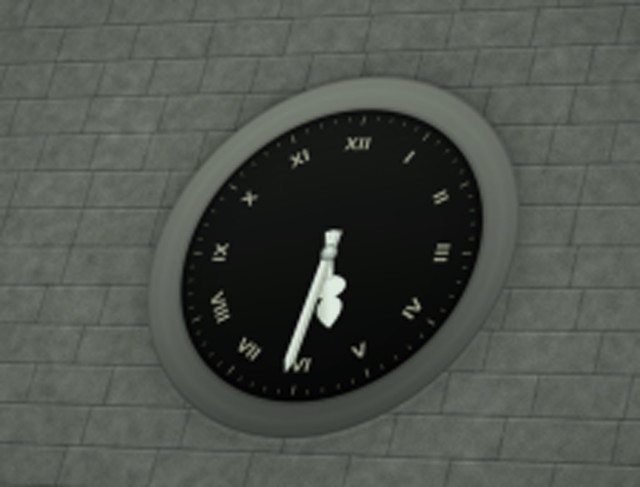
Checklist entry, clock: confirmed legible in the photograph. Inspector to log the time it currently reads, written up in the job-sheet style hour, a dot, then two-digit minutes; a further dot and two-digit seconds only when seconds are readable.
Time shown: 5.31
